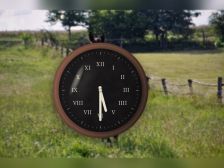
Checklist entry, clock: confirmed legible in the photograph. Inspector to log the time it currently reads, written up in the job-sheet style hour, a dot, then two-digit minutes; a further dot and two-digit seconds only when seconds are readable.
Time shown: 5.30
